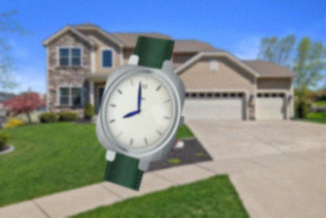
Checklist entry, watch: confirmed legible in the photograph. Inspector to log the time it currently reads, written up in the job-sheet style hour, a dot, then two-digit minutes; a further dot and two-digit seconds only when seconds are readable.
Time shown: 7.58
